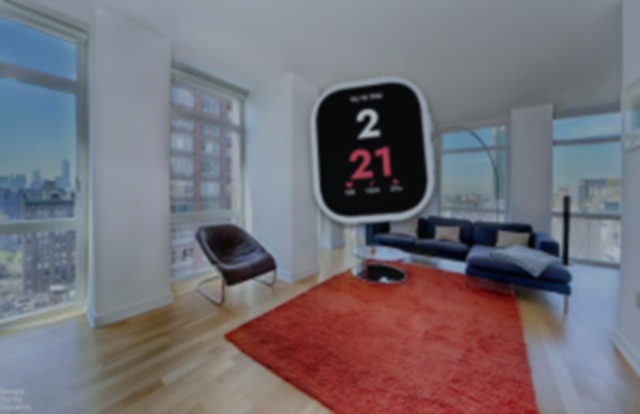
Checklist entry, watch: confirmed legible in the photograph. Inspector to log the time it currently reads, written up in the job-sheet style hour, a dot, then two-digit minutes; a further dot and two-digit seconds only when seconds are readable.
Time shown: 2.21
